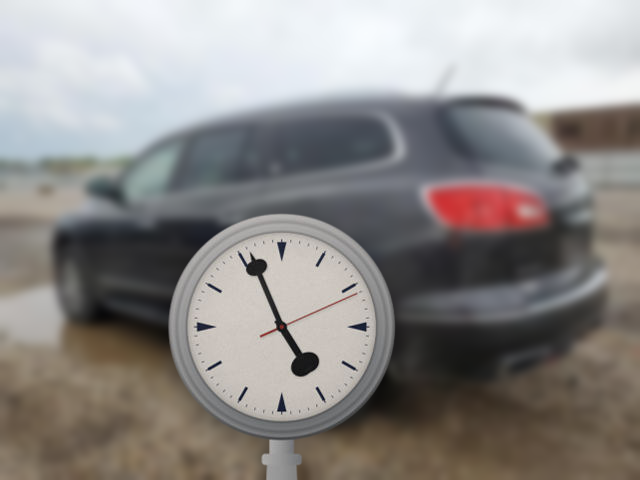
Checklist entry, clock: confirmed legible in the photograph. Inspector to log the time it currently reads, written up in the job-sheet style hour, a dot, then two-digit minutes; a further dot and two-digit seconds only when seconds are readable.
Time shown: 4.56.11
